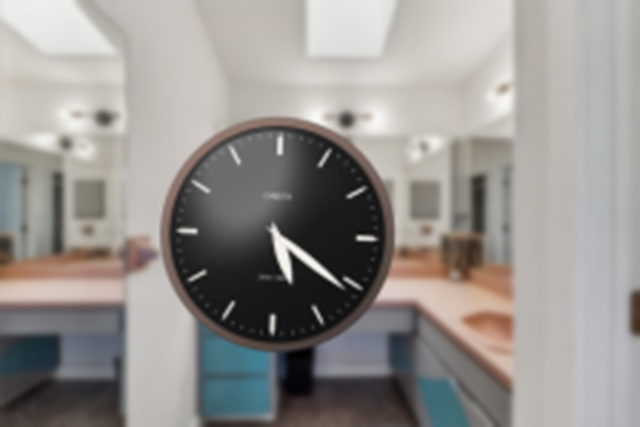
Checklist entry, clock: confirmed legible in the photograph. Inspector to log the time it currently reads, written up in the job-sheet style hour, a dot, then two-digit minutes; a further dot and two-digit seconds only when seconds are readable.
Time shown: 5.21
